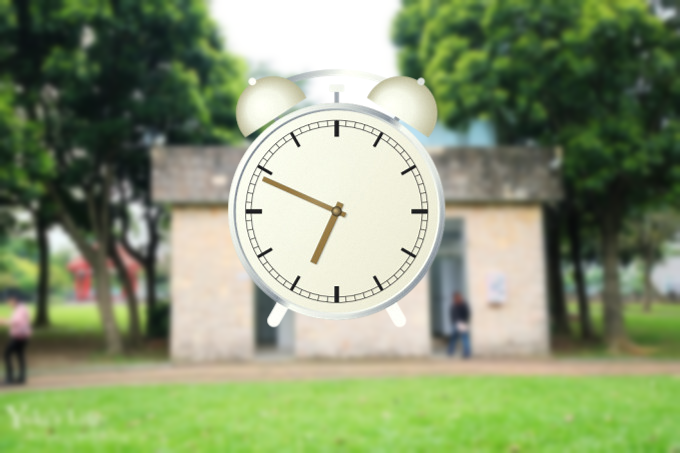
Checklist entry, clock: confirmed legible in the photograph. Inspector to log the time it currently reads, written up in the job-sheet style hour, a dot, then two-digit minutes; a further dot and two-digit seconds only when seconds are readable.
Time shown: 6.49
